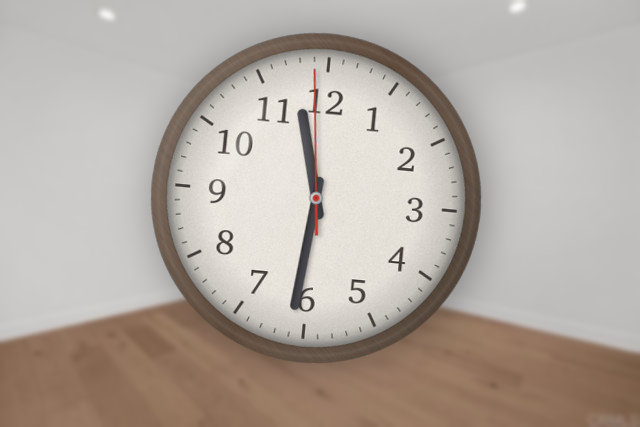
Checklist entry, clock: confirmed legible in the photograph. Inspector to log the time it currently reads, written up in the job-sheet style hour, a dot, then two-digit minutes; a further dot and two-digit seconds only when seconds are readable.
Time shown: 11.30.59
